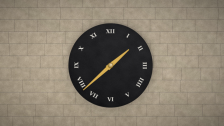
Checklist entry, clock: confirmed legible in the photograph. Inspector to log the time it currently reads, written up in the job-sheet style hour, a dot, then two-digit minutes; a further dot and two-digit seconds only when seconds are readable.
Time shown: 1.38
